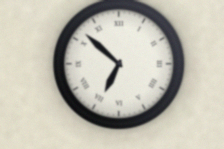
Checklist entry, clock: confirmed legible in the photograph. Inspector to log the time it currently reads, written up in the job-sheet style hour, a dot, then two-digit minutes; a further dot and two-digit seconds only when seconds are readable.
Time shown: 6.52
